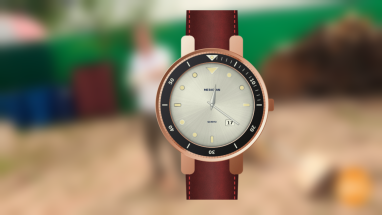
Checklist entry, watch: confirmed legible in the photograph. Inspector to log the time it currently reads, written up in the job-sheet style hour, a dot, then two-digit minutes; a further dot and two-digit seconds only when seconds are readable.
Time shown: 12.21
